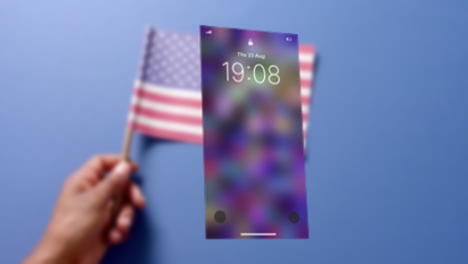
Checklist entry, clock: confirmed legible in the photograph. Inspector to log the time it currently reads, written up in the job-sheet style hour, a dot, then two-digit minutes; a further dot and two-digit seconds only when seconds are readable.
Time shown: 19.08
